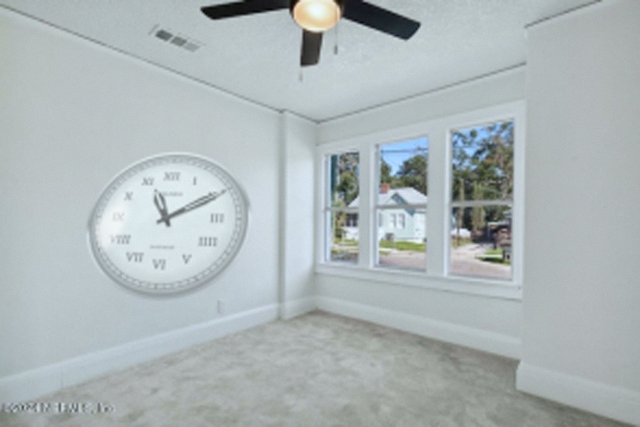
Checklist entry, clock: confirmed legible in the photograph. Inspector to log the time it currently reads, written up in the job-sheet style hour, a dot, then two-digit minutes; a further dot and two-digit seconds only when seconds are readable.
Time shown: 11.10
